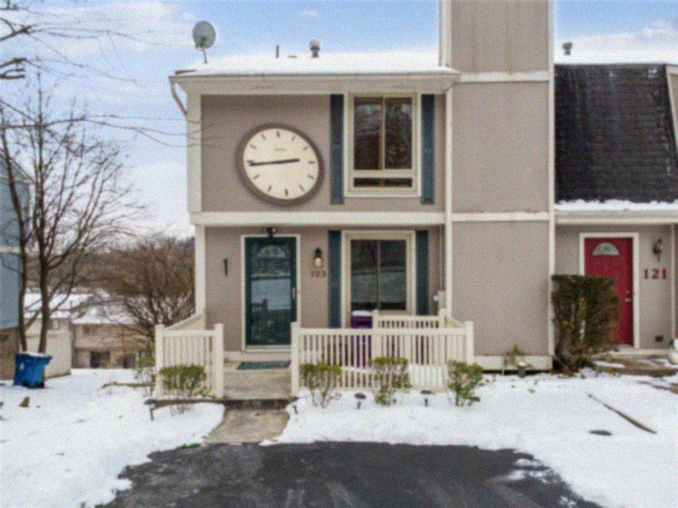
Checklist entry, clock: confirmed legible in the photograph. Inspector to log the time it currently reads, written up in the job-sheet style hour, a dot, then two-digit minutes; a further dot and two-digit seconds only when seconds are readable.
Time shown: 2.44
